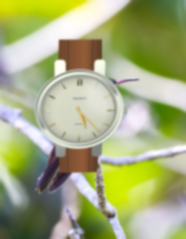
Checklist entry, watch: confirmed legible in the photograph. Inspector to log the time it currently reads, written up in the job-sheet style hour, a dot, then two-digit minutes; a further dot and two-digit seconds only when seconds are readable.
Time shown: 5.23
